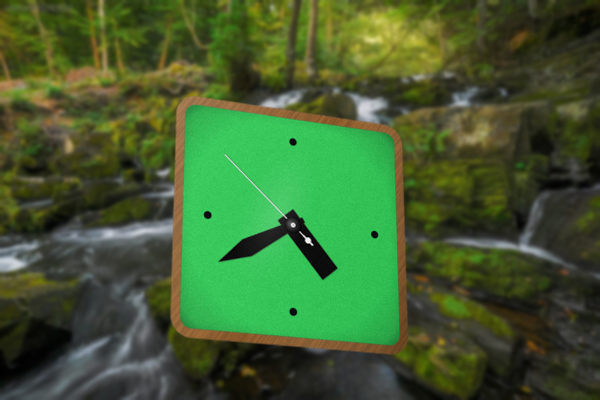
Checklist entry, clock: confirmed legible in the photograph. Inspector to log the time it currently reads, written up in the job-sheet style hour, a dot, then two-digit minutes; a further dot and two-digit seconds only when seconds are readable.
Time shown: 4.39.52
